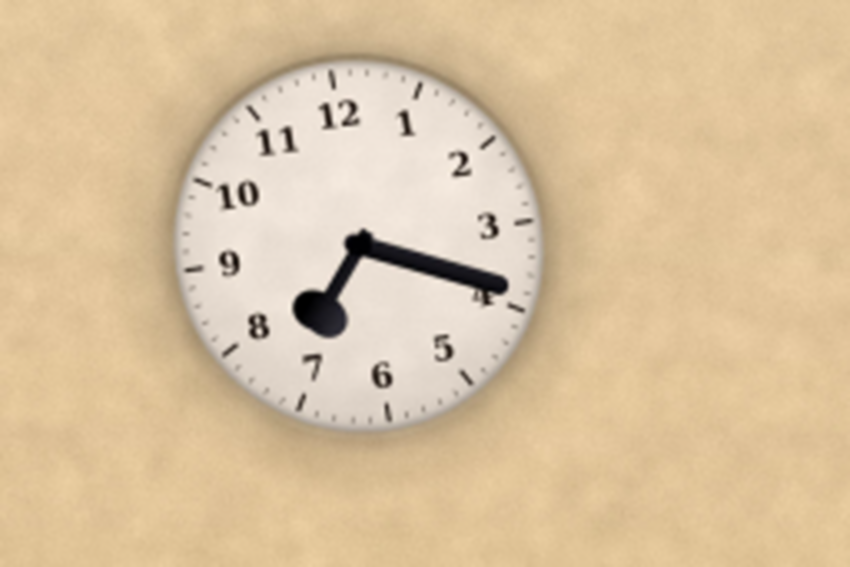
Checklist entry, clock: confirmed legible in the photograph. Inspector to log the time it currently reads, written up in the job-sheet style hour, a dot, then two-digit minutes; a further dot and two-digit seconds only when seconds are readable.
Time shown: 7.19
